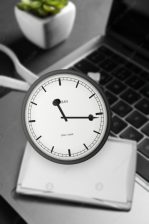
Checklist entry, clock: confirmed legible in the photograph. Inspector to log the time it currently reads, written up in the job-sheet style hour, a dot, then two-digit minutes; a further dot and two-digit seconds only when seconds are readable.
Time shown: 11.16
